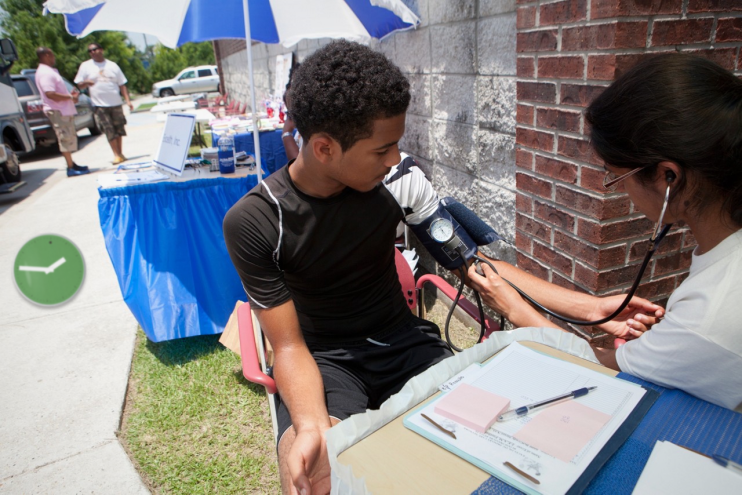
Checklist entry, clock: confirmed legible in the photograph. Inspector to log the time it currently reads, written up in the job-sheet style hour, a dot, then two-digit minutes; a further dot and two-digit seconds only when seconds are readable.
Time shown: 1.45
